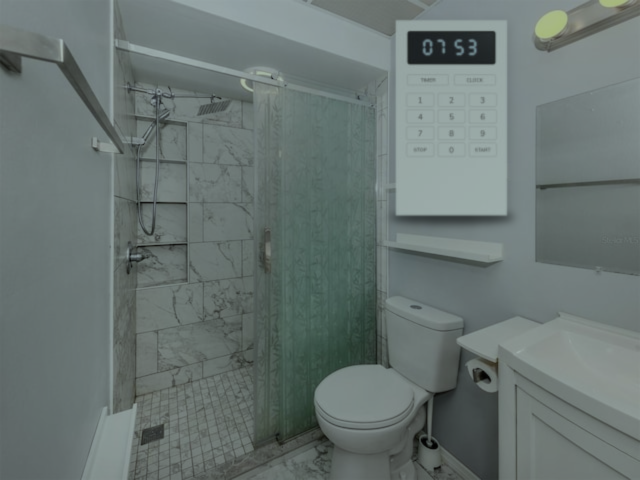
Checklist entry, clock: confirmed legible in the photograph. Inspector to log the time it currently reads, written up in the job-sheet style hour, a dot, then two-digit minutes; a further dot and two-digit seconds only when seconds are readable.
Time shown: 7.53
